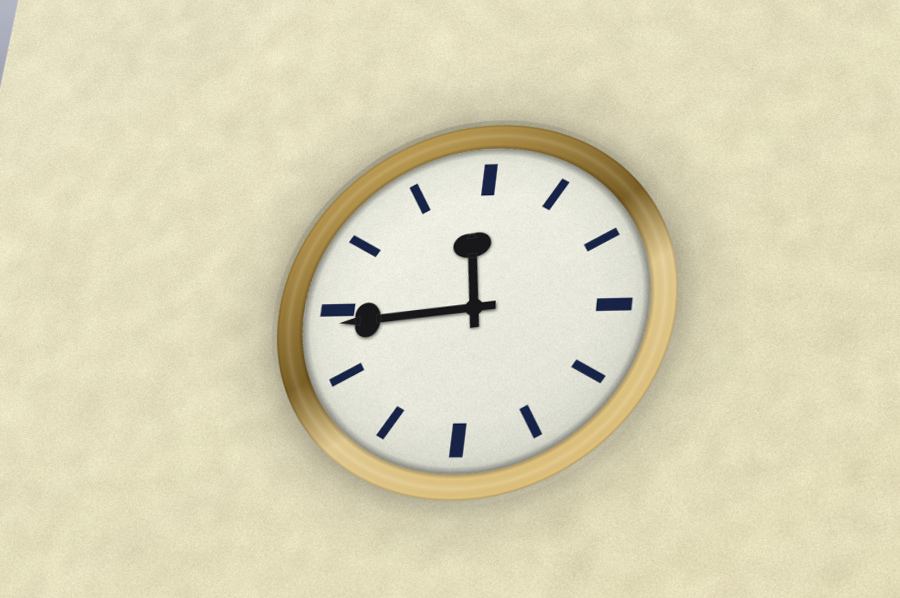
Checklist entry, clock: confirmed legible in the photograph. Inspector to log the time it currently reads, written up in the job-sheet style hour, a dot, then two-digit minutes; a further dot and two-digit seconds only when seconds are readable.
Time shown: 11.44
